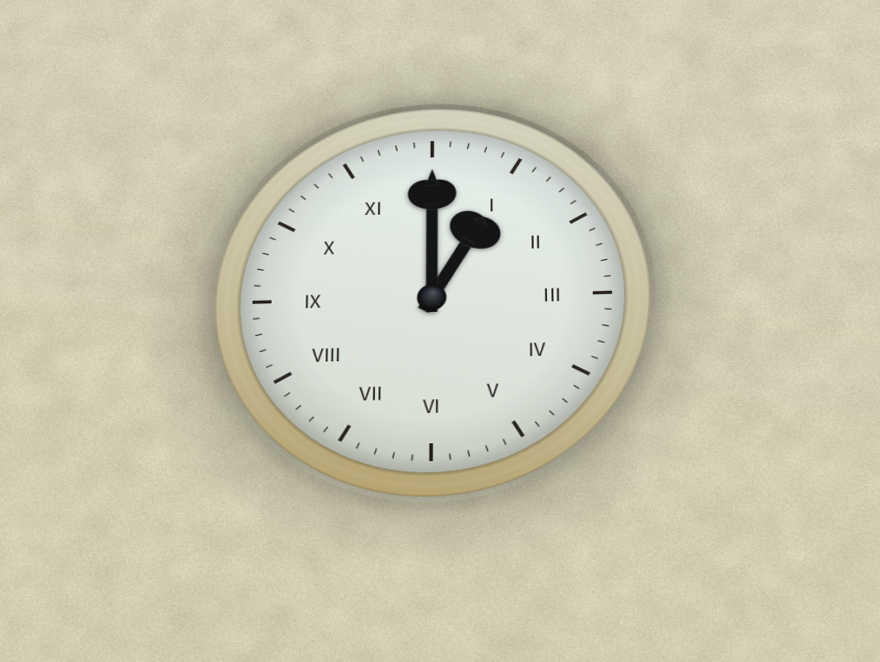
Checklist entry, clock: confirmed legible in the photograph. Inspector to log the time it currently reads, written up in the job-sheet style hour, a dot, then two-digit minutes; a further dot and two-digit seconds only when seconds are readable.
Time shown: 1.00
